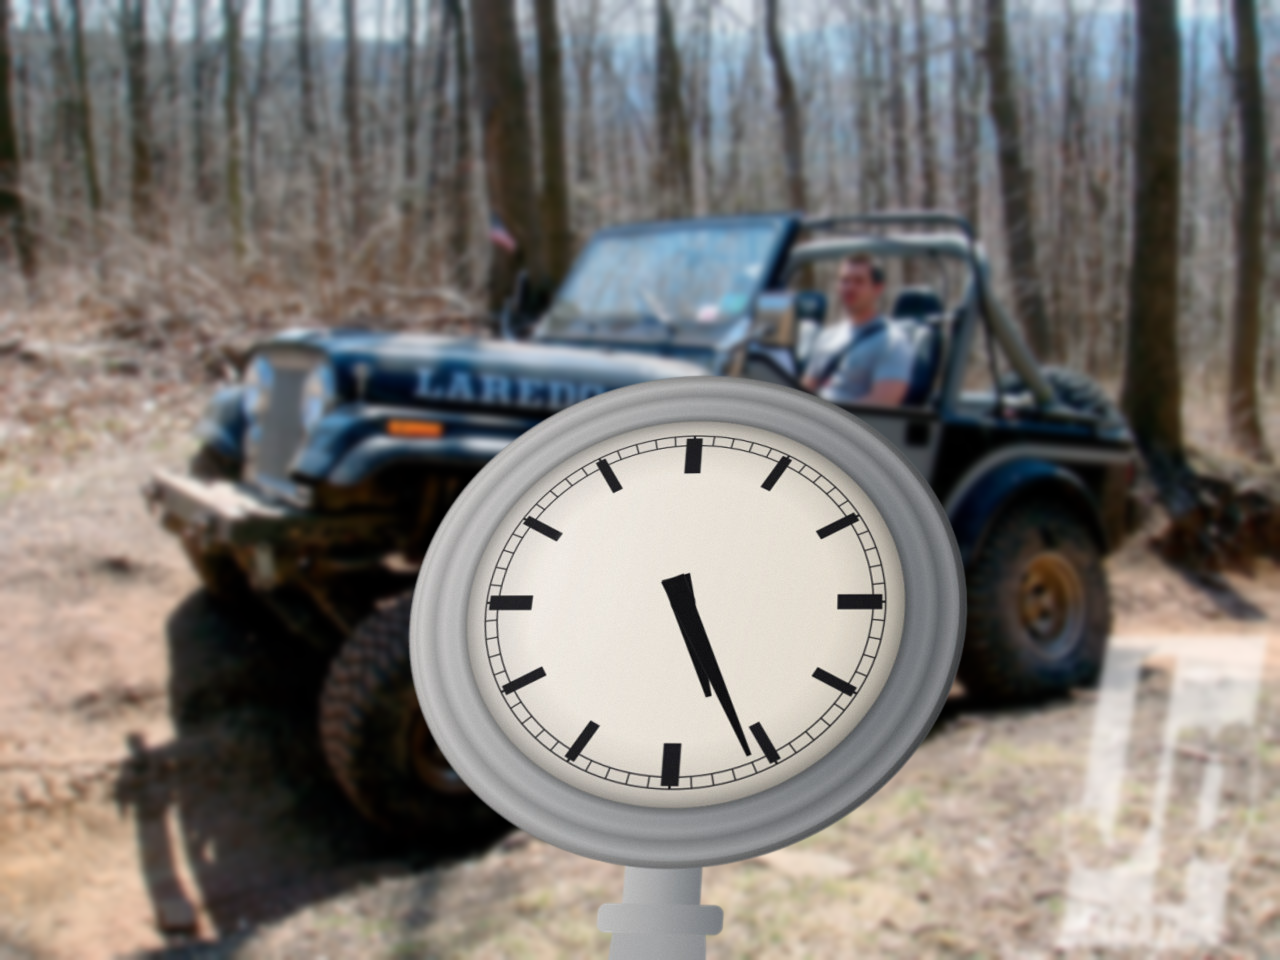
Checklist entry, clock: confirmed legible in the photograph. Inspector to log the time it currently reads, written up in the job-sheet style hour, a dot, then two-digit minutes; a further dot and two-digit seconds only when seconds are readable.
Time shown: 5.26
